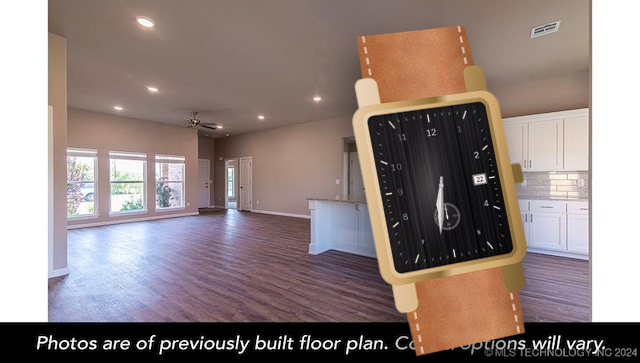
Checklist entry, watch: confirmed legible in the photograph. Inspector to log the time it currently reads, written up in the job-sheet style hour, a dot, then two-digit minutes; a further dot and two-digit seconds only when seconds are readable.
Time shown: 6.32
